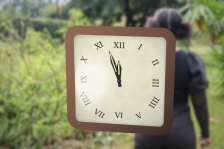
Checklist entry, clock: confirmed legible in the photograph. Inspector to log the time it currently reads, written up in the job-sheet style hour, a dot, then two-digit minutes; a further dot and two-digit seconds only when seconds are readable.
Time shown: 11.57
